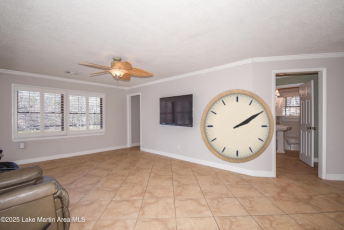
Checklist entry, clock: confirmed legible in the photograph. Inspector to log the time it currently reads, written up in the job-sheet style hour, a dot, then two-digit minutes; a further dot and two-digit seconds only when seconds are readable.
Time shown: 2.10
